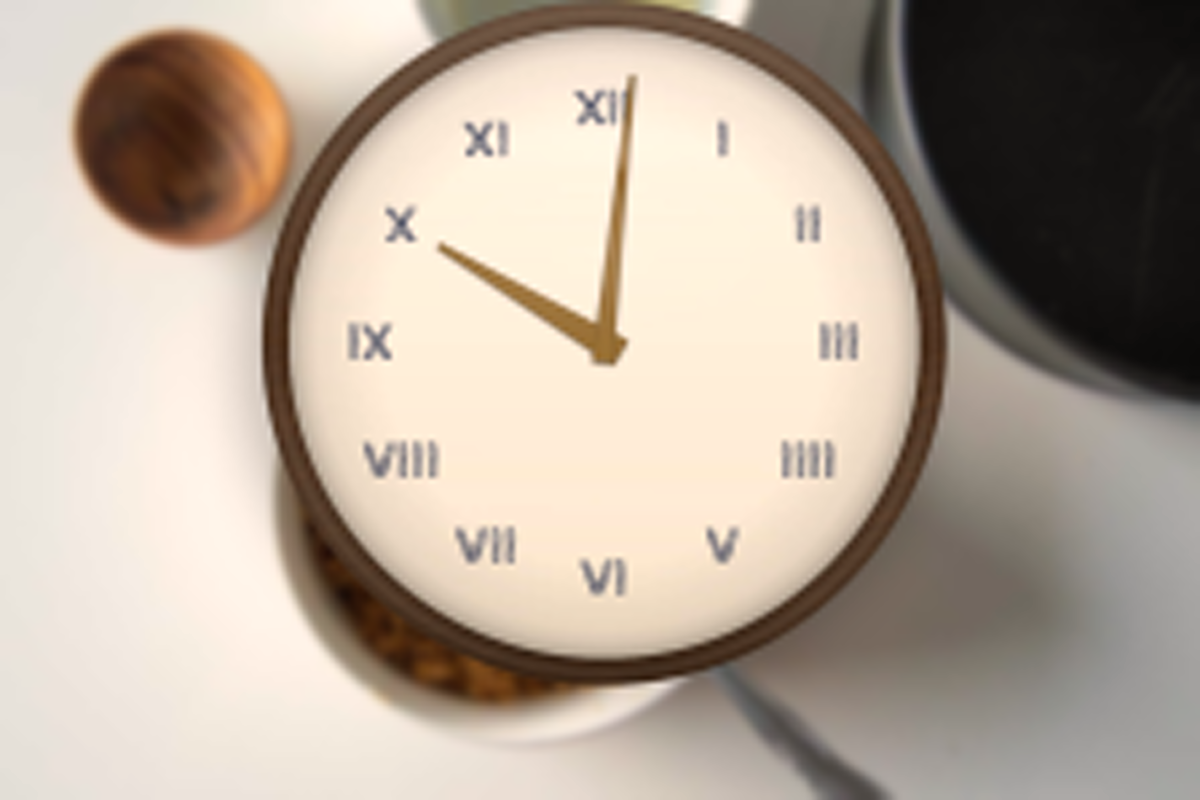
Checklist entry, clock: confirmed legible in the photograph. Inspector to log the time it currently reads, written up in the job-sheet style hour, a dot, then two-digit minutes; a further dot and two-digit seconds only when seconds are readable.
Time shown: 10.01
